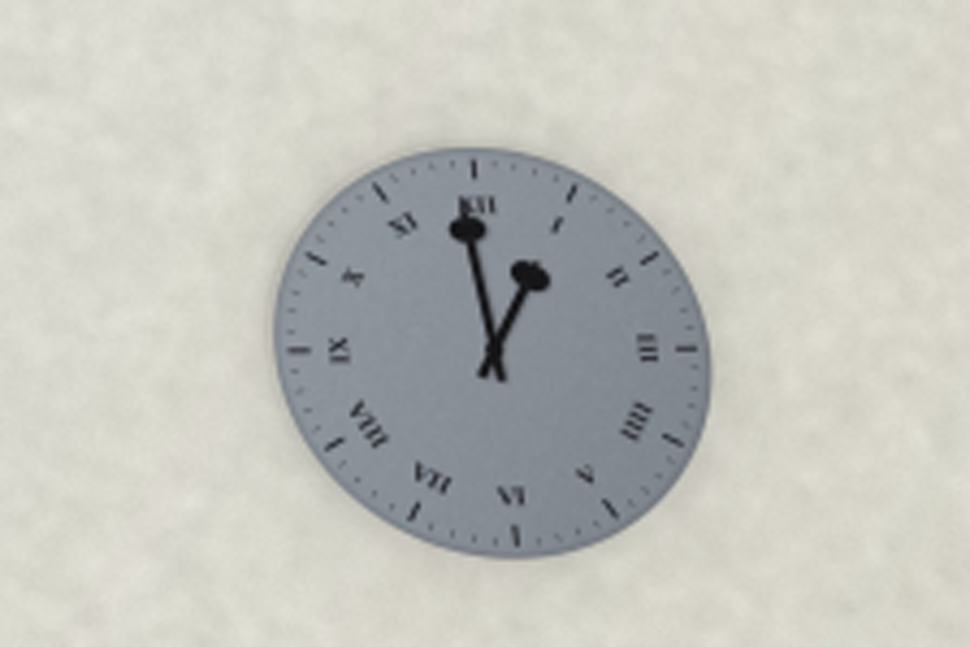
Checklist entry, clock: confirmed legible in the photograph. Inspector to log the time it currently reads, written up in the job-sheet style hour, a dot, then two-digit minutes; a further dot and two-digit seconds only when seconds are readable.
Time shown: 12.59
